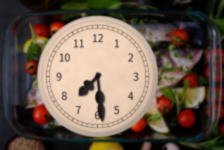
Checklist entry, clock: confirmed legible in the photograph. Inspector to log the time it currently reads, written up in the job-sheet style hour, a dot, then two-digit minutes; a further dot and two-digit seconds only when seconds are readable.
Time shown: 7.29
